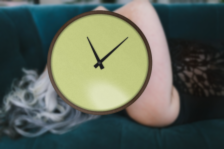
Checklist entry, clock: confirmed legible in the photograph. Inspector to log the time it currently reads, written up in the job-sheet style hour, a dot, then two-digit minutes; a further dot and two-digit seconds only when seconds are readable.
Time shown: 11.08
